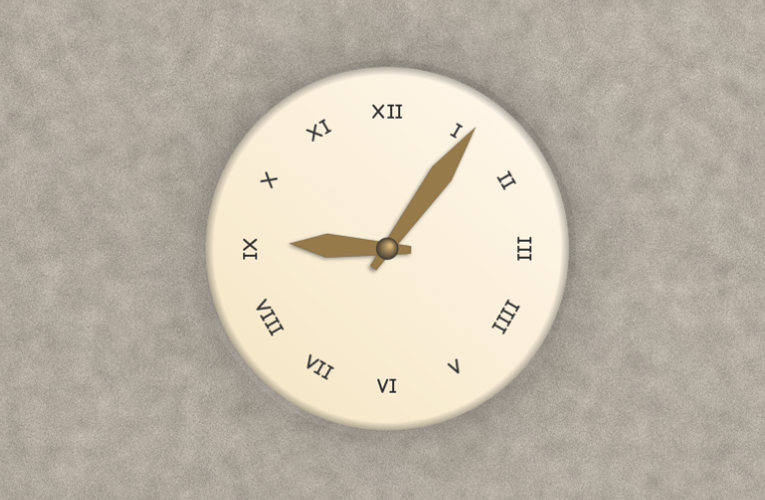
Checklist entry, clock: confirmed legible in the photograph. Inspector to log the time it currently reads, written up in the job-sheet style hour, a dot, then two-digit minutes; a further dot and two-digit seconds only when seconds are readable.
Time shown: 9.06
